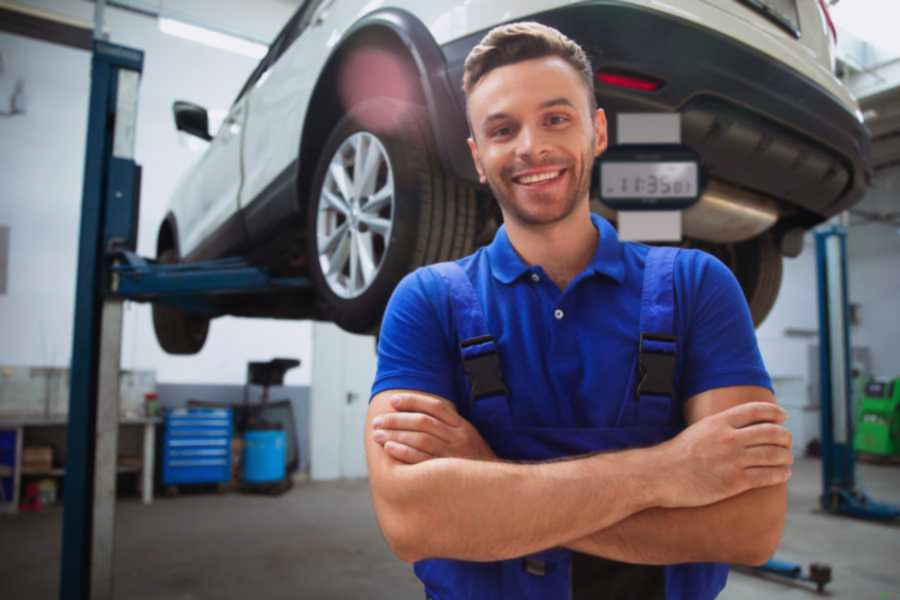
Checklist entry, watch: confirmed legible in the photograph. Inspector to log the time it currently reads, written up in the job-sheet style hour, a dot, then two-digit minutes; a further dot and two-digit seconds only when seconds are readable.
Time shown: 11.35
